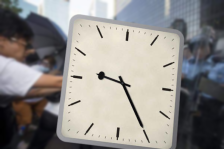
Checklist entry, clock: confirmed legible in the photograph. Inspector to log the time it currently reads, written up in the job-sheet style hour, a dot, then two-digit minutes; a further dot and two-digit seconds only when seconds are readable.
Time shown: 9.25
